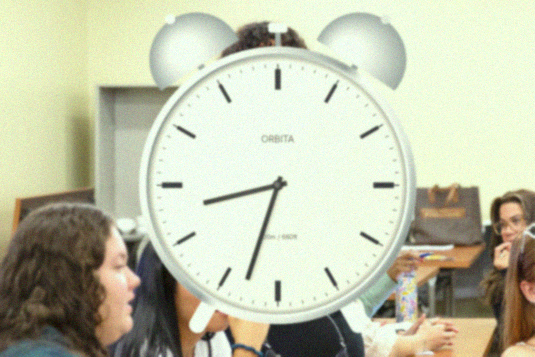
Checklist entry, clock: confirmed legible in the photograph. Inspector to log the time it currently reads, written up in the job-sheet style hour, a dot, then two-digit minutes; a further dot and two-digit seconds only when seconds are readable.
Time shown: 8.33
